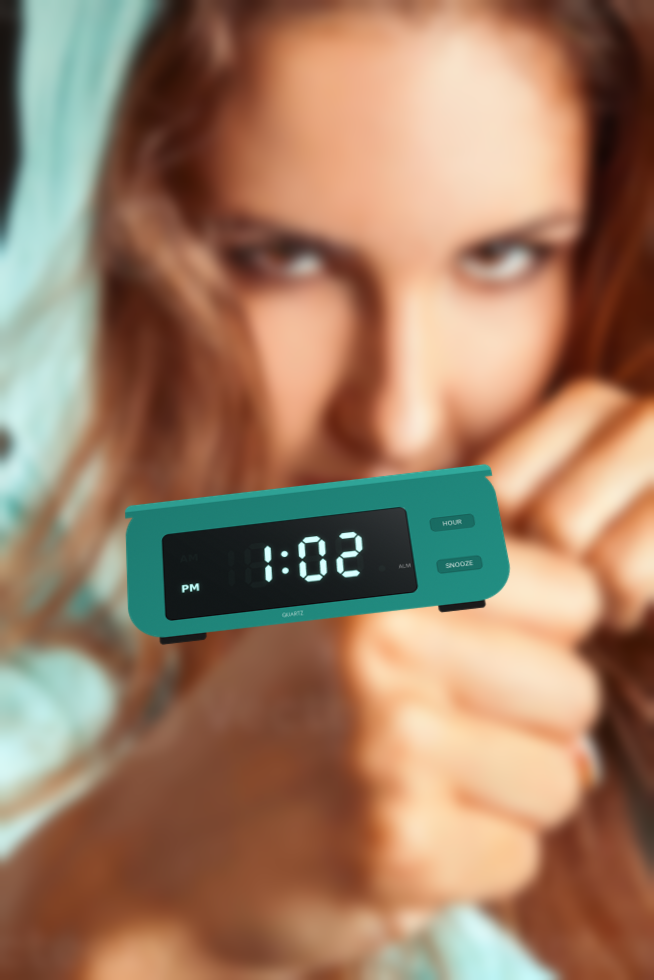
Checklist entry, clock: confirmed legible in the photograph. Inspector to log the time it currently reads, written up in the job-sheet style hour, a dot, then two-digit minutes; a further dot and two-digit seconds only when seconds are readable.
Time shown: 1.02
